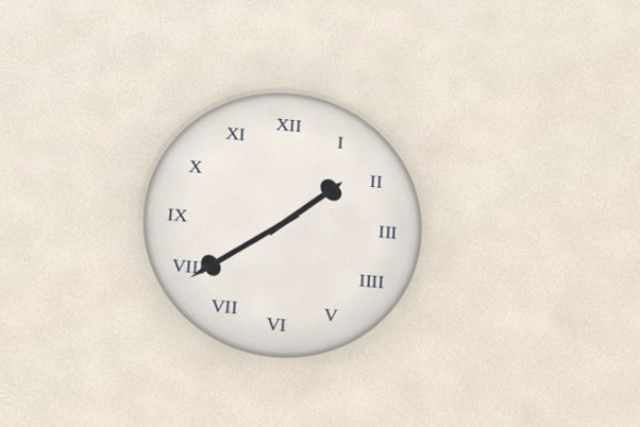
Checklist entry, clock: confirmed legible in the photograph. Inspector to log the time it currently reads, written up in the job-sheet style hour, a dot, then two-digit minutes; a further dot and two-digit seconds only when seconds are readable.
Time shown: 1.39
